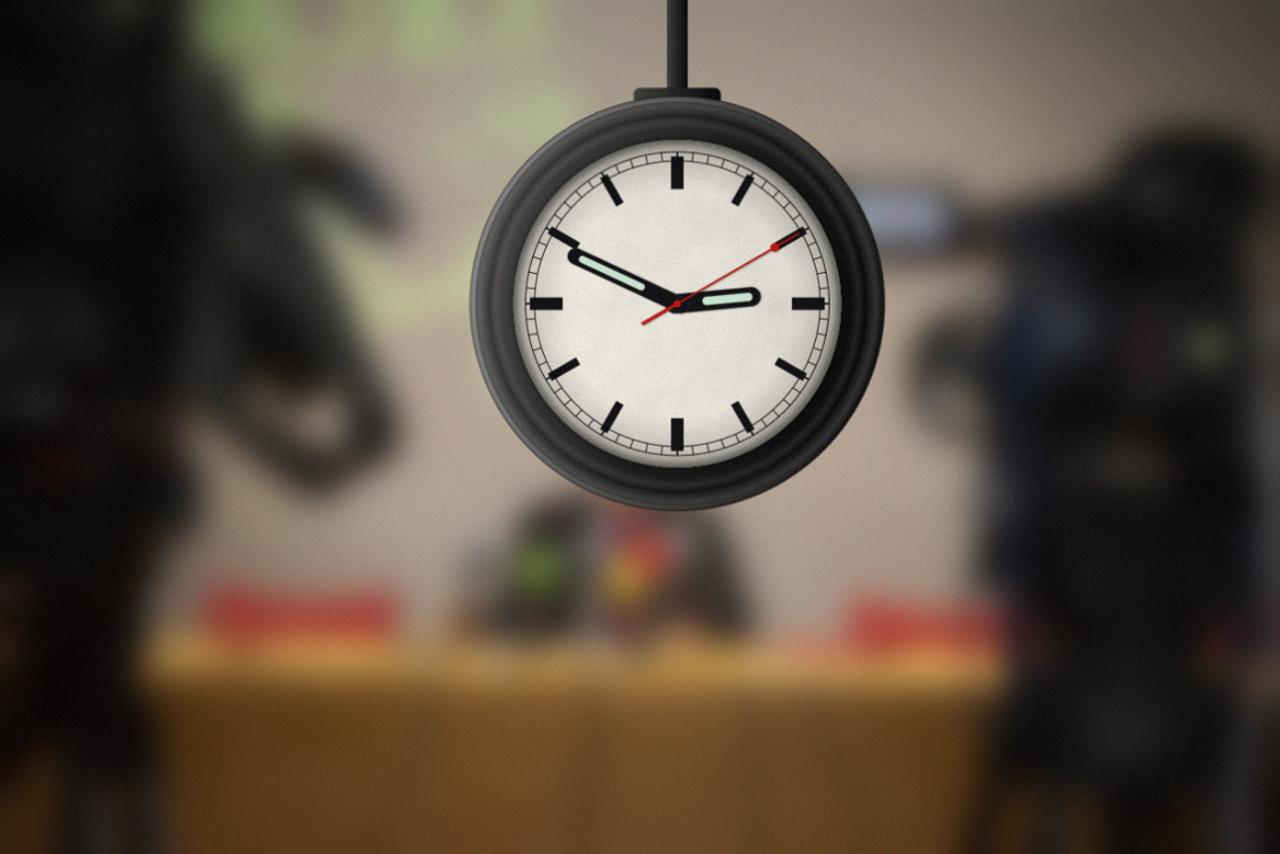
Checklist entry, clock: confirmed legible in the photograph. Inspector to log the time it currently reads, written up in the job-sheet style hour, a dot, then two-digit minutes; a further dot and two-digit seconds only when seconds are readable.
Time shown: 2.49.10
